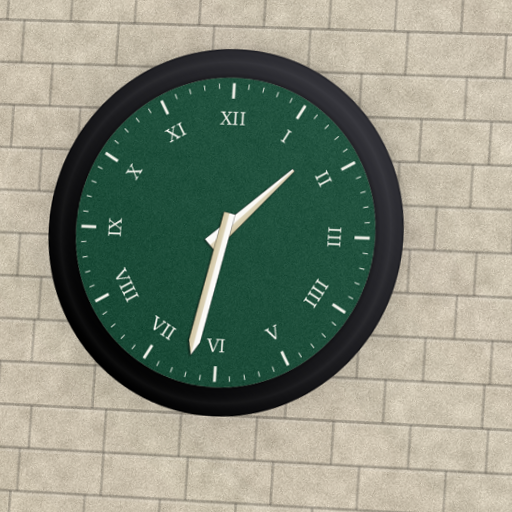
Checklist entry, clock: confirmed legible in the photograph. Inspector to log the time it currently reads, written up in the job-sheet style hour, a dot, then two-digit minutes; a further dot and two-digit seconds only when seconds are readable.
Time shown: 1.32
